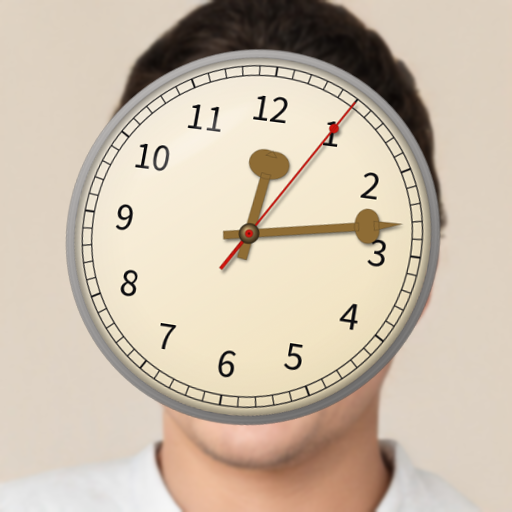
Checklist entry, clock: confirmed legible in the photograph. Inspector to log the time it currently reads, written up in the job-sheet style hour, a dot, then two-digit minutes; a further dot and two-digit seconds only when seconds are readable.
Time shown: 12.13.05
